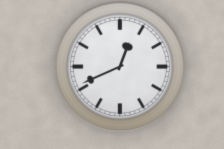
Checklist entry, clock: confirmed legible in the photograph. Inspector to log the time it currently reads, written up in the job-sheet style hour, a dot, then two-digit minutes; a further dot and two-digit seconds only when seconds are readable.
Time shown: 12.41
